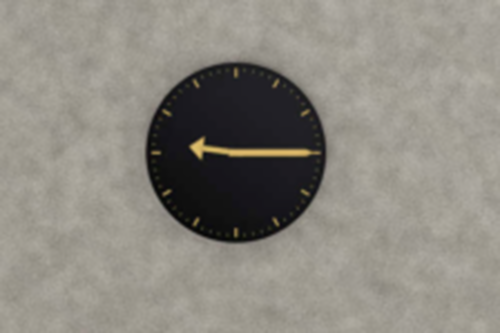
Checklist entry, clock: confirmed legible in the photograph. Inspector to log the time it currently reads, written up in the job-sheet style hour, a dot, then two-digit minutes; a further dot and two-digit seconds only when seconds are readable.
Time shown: 9.15
